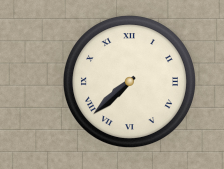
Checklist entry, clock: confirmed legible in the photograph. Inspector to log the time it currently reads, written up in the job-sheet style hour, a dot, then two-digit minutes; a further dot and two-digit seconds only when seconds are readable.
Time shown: 7.38
